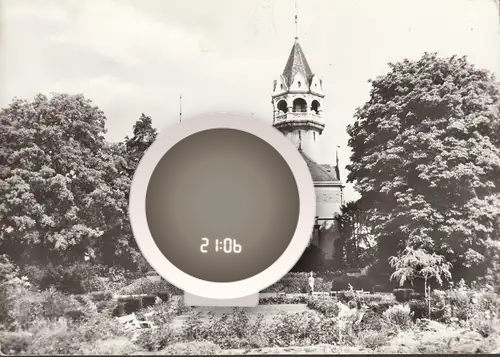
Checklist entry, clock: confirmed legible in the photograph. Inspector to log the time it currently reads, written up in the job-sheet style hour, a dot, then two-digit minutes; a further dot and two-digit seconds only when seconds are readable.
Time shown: 21.06
